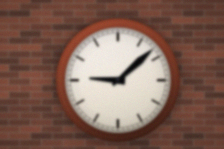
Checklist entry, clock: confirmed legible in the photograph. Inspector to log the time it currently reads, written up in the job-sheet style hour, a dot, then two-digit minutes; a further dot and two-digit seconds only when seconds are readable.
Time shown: 9.08
